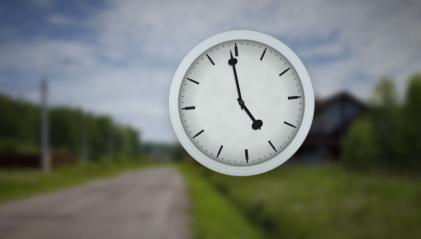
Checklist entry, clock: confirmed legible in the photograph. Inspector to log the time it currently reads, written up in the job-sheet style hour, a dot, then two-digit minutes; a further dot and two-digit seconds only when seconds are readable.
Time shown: 4.59
